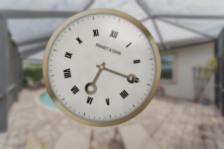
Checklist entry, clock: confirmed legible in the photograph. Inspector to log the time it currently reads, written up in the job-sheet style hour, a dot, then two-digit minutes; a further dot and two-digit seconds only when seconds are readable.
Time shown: 6.15
